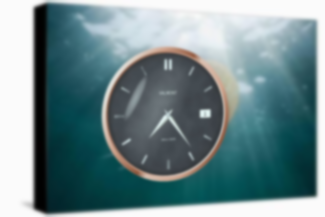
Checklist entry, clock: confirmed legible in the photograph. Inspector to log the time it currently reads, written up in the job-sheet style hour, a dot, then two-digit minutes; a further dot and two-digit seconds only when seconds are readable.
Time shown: 7.24
